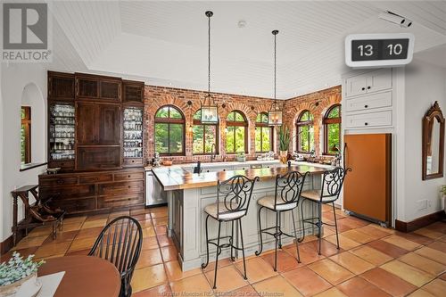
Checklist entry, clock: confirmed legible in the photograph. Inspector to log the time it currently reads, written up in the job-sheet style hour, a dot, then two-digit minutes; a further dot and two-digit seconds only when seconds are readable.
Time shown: 13.10
